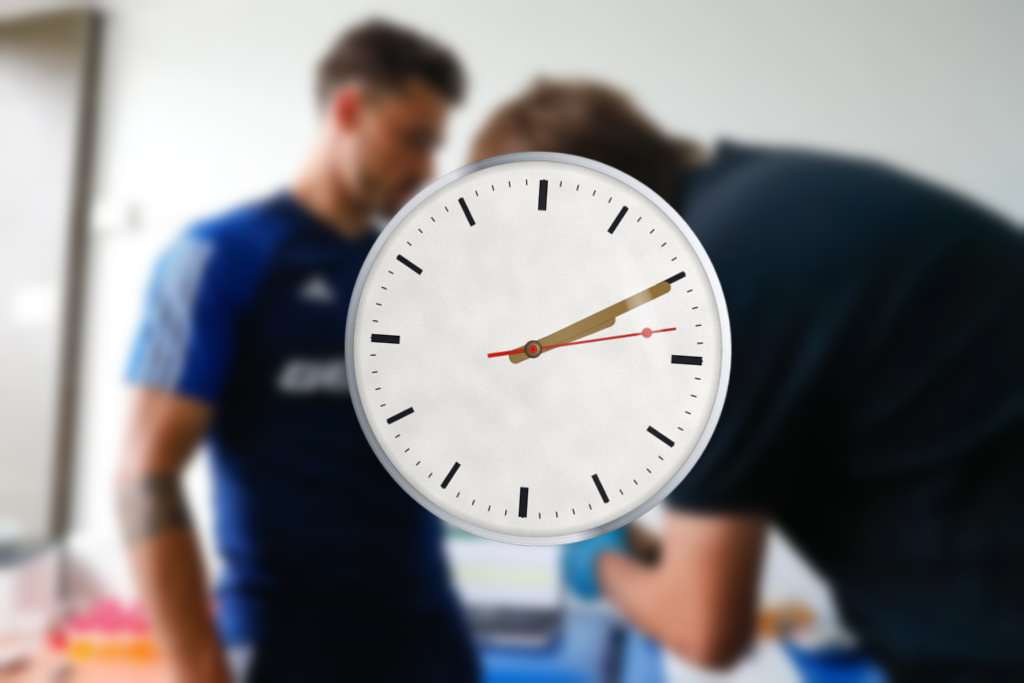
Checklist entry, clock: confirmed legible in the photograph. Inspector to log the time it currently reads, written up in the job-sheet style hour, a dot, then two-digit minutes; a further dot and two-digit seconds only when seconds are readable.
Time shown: 2.10.13
